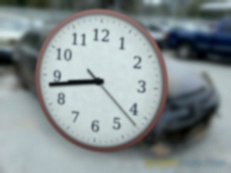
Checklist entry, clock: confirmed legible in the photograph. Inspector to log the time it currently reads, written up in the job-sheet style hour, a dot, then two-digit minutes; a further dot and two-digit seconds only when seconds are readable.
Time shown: 8.43.22
